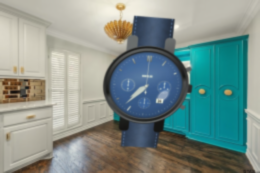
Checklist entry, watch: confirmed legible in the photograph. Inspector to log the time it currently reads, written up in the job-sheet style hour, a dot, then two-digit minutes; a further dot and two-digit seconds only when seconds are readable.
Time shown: 7.37
